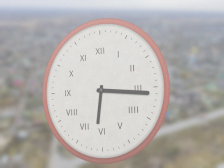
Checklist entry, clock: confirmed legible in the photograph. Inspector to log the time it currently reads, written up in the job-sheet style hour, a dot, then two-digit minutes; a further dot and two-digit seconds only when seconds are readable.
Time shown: 6.16
